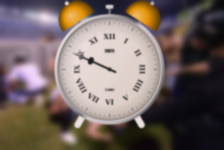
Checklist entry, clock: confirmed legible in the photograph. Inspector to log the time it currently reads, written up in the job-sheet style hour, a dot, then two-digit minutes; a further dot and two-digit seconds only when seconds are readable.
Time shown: 9.49
